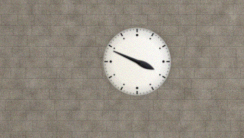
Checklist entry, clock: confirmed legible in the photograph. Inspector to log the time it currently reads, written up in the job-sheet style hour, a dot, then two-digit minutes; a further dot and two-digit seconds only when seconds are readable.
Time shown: 3.49
